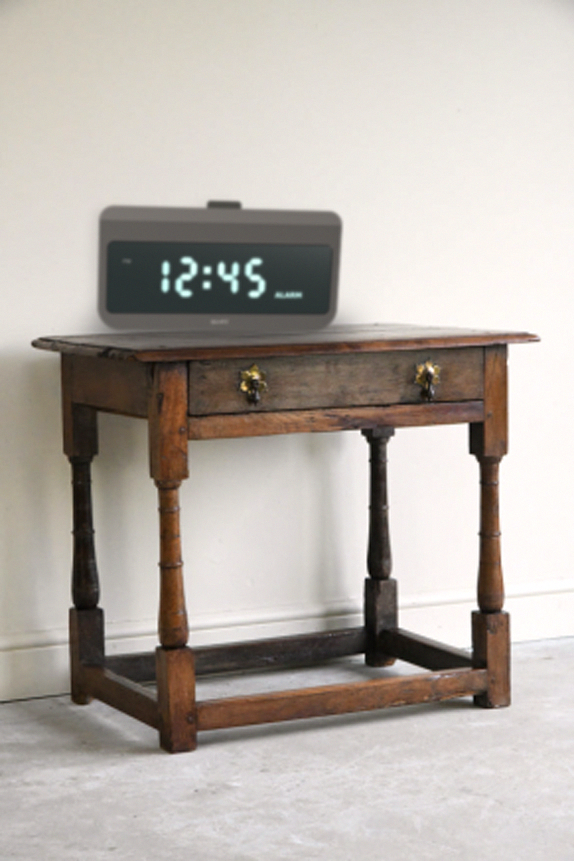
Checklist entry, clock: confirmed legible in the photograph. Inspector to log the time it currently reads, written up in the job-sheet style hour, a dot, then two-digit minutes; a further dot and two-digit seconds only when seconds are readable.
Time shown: 12.45
